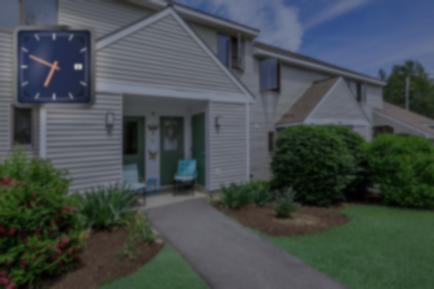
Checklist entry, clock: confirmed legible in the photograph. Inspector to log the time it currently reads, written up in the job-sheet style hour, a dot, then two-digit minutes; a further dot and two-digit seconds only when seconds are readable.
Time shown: 6.49
